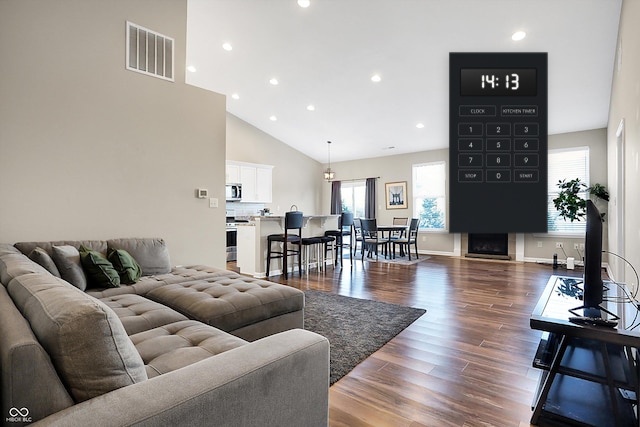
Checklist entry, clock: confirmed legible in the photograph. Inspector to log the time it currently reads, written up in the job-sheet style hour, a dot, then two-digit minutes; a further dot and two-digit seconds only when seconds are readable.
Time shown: 14.13
